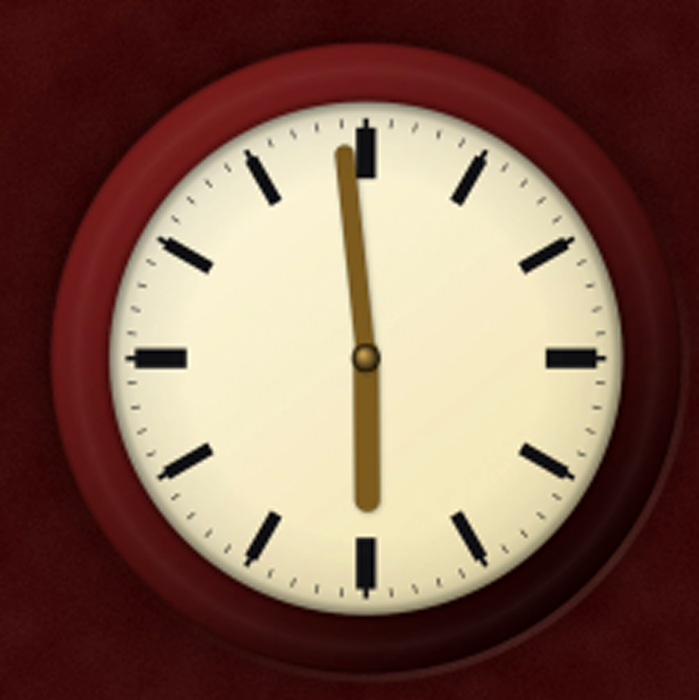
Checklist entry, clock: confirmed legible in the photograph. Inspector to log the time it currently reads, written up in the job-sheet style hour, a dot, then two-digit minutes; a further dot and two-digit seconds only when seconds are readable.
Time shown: 5.59
